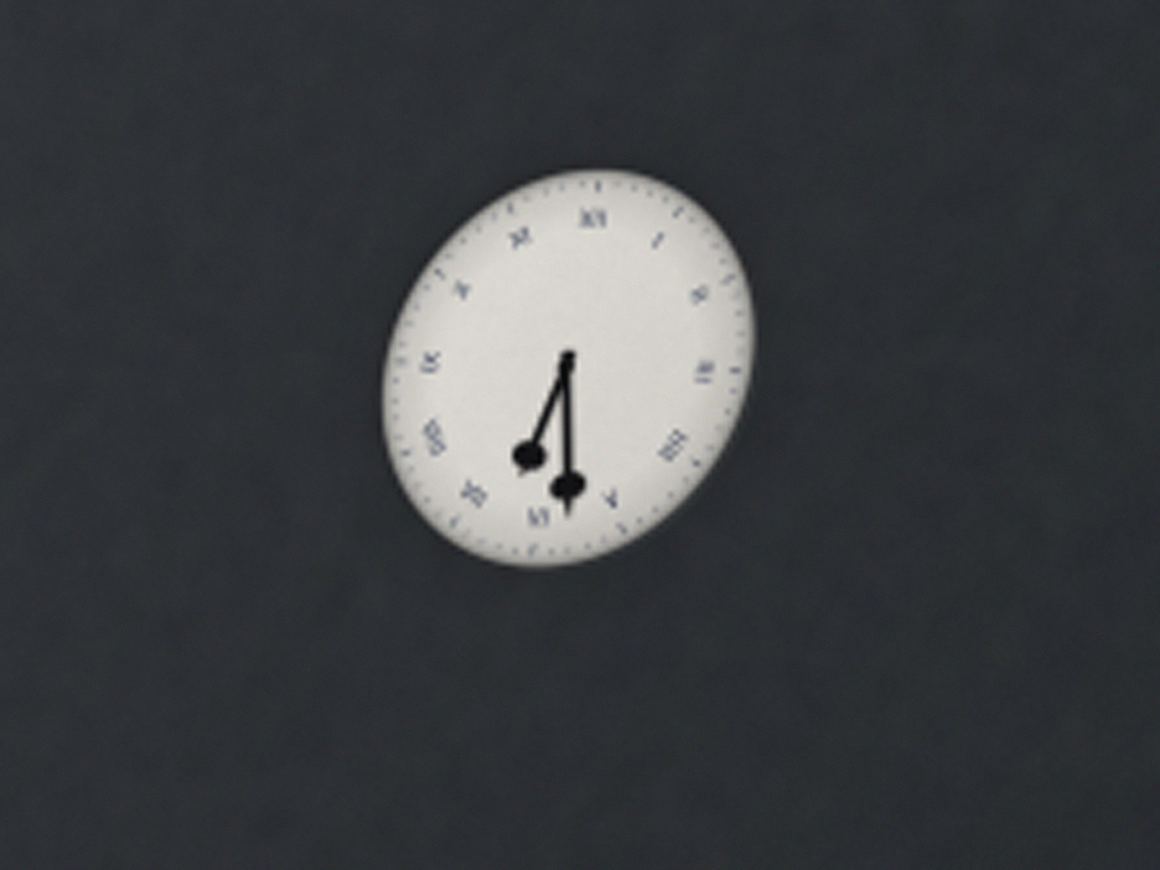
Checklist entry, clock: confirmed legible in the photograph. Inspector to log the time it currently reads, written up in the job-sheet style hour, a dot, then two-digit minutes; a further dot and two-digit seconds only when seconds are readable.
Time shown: 6.28
